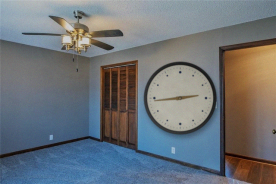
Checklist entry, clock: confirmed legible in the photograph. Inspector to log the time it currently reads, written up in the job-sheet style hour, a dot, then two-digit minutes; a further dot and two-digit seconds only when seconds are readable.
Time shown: 2.44
